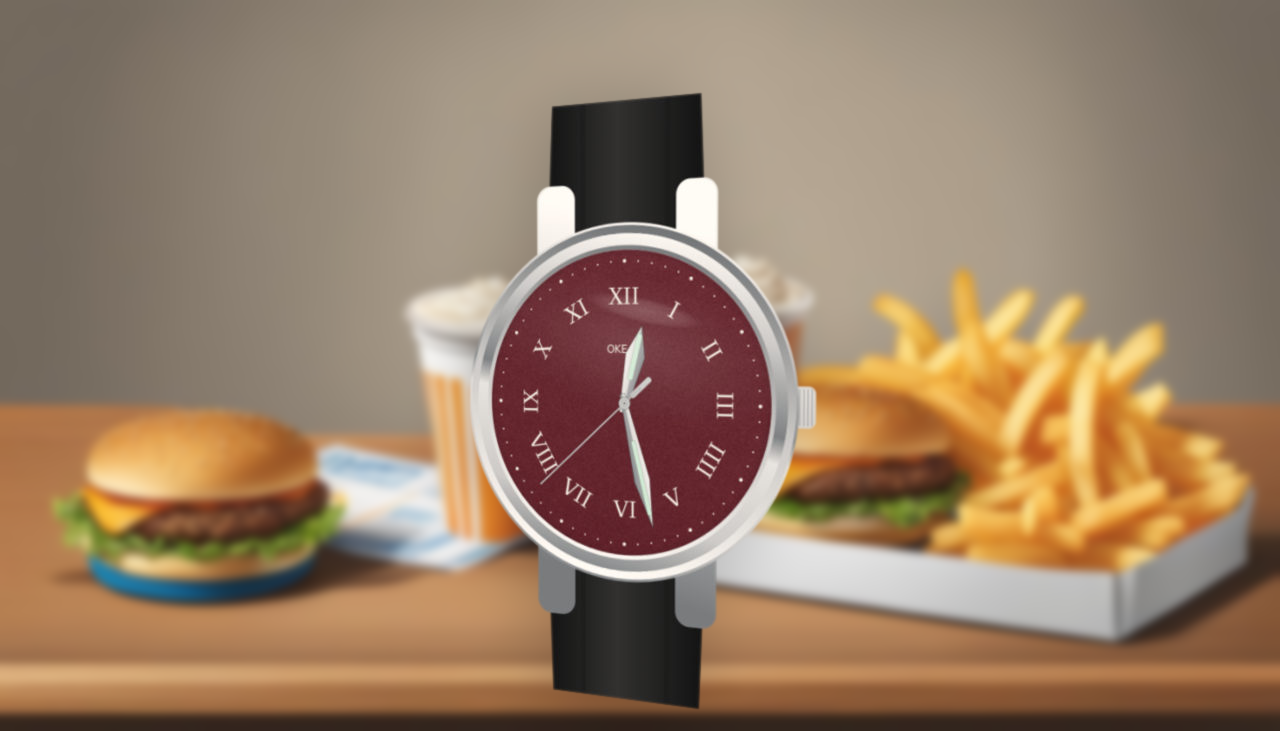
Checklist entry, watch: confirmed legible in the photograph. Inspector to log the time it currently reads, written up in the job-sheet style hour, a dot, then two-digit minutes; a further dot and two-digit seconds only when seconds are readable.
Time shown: 12.27.38
